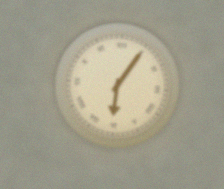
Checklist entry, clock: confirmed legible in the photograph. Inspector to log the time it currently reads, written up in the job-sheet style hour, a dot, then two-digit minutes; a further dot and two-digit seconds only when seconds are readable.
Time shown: 6.05
